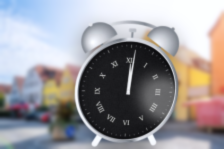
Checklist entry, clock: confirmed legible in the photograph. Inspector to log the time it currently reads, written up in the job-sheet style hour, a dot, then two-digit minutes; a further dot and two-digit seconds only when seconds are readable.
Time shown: 12.01
